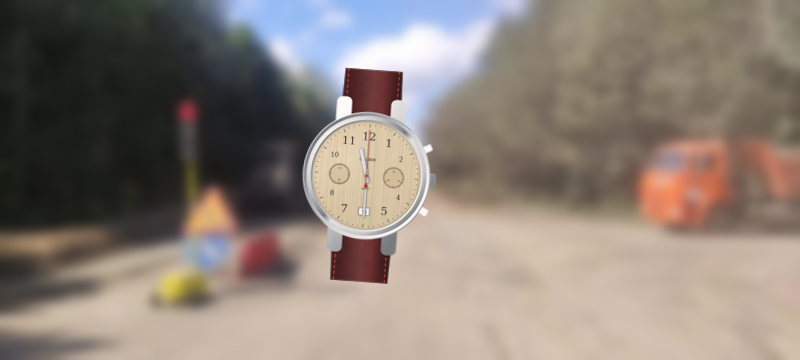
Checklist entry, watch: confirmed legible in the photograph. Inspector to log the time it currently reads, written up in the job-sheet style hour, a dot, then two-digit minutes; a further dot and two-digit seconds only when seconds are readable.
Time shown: 11.30
